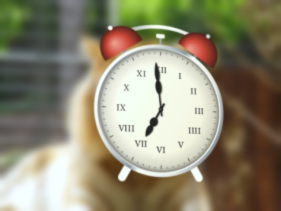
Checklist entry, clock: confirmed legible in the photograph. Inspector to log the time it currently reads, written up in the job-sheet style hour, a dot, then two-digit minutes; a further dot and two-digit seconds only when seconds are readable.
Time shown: 6.59
